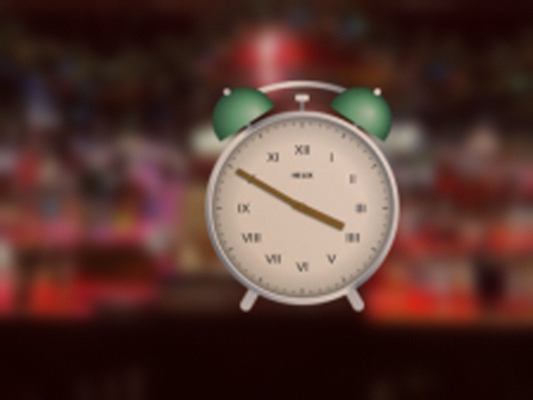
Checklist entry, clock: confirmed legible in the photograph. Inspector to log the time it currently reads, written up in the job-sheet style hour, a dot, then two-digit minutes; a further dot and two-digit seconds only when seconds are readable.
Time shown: 3.50
